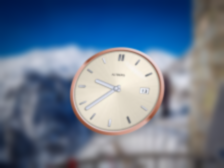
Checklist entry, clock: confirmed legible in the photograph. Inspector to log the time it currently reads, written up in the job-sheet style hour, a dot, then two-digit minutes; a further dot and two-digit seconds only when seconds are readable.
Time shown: 9.38
